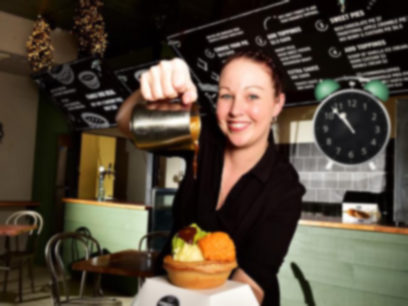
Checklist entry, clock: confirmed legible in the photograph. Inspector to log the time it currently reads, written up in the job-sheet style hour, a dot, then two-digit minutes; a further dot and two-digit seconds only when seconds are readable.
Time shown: 10.53
